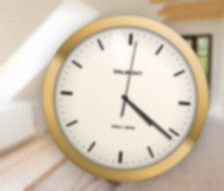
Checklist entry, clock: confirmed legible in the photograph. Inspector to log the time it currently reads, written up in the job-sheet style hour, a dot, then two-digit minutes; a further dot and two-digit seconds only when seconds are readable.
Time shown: 4.21.01
